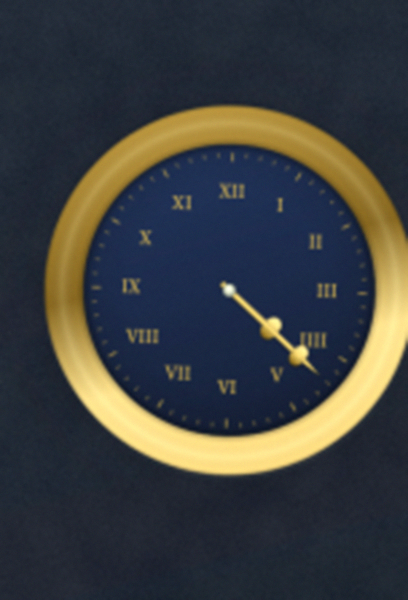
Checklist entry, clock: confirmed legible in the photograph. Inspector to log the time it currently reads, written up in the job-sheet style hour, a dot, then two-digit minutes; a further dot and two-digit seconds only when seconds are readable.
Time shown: 4.22
